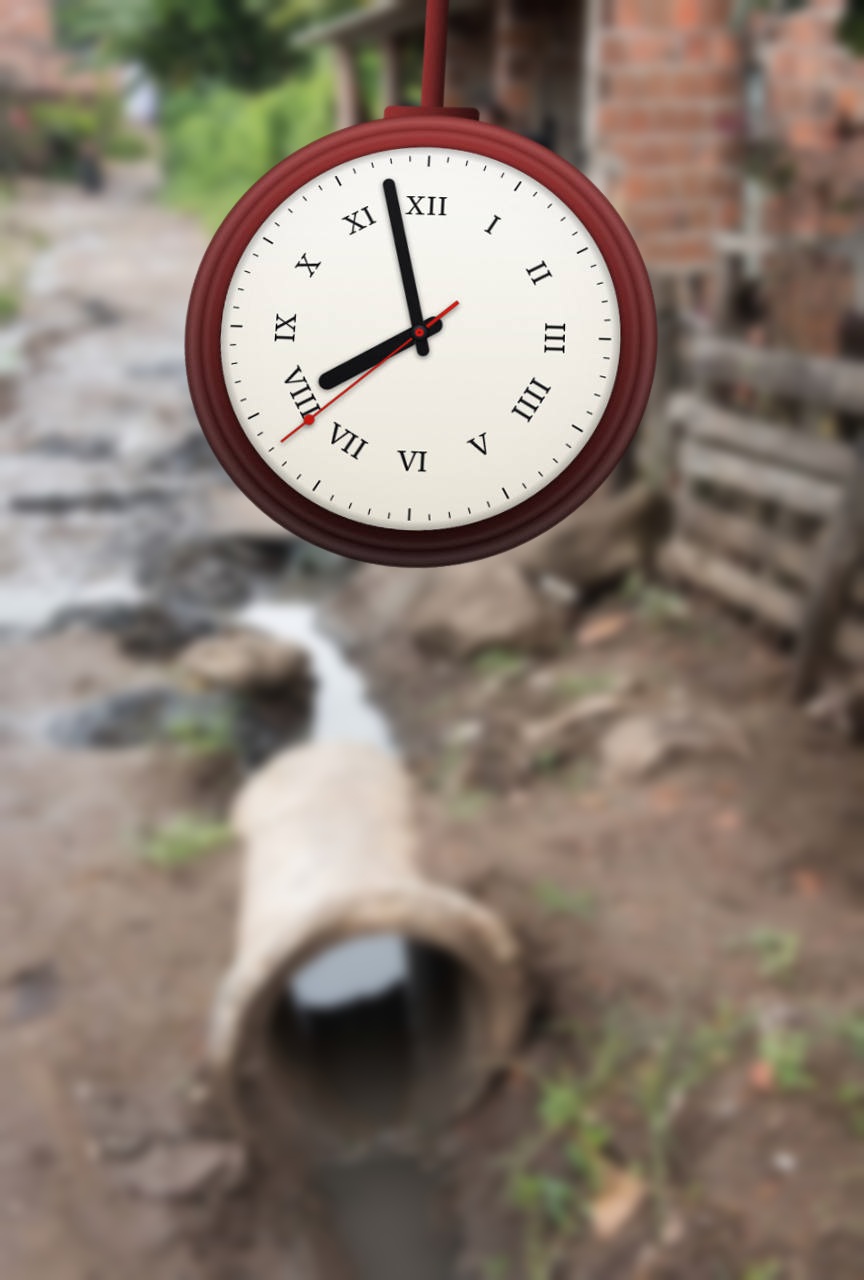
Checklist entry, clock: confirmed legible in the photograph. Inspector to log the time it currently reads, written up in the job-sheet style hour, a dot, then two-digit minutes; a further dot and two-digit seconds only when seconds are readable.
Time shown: 7.57.38
